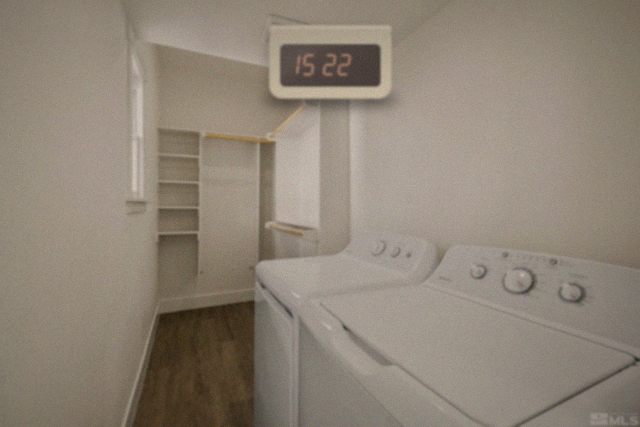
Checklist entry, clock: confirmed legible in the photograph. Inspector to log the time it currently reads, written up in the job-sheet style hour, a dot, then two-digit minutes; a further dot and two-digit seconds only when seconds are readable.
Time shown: 15.22
